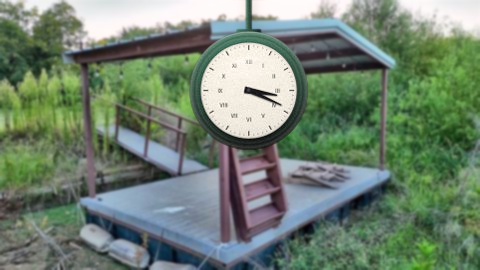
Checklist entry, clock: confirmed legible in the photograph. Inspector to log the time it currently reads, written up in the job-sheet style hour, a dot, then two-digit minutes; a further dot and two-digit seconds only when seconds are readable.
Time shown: 3.19
